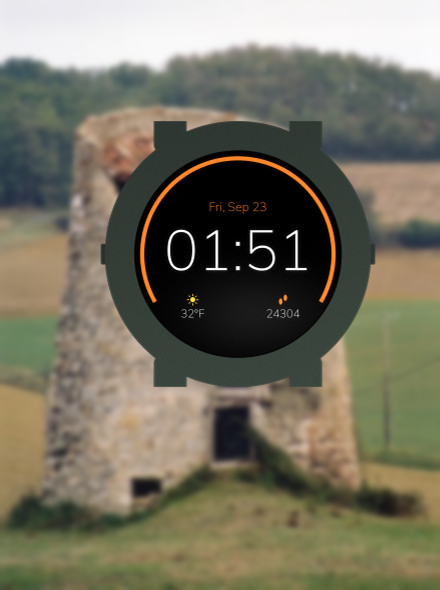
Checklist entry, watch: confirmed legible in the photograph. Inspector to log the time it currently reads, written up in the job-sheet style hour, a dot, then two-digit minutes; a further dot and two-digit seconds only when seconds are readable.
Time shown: 1.51
